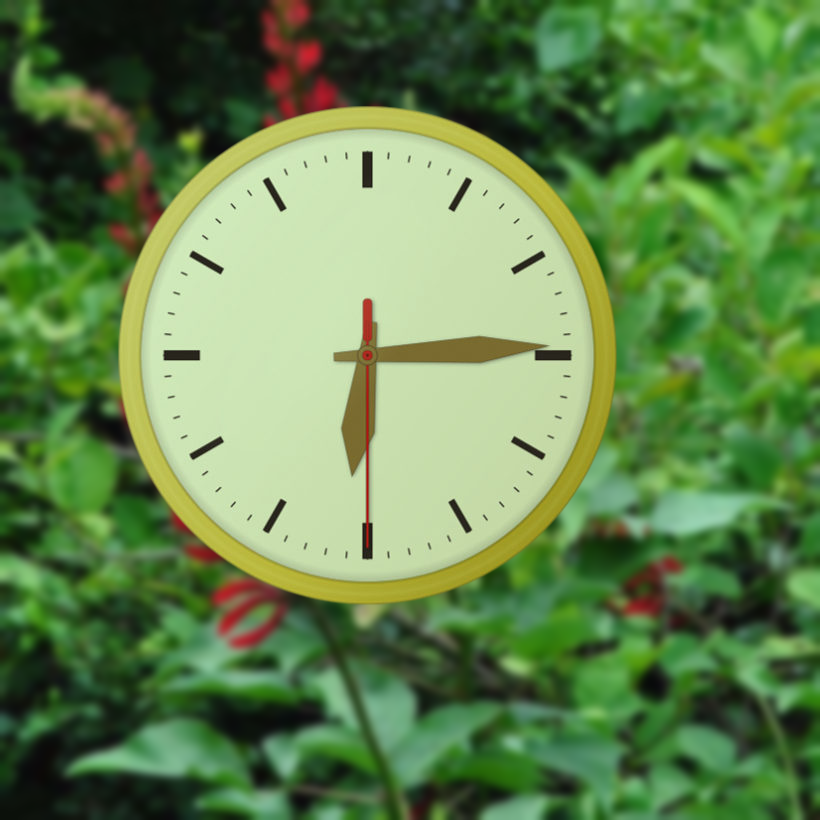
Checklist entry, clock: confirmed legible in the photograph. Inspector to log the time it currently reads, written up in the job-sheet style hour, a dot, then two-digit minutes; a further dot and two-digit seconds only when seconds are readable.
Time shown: 6.14.30
